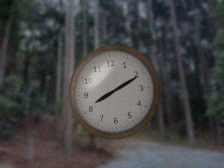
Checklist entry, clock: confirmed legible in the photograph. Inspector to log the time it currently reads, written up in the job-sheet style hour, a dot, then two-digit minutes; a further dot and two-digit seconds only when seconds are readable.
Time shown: 8.11
